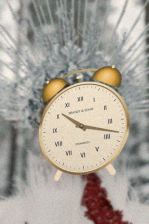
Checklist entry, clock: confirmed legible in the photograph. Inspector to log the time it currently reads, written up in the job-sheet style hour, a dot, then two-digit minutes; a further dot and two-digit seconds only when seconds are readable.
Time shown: 10.18
